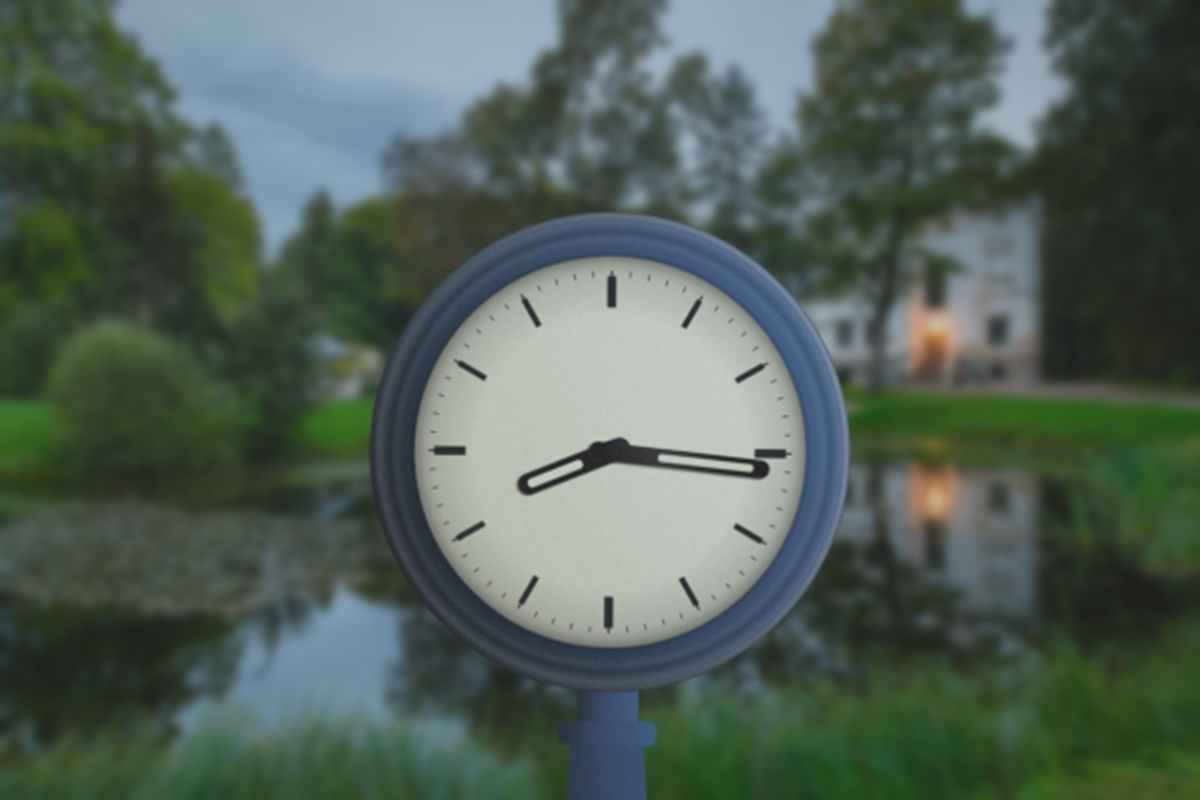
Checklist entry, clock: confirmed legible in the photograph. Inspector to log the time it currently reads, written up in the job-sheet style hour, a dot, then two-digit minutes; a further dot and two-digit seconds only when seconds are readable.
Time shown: 8.16
